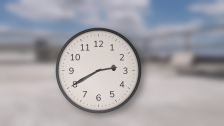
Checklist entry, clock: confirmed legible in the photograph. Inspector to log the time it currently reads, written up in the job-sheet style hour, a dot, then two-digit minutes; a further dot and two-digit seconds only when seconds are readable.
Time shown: 2.40
